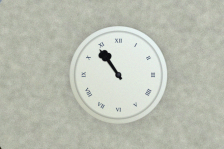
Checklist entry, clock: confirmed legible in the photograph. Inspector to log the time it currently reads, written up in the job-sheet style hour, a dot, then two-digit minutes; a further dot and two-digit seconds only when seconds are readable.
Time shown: 10.54
